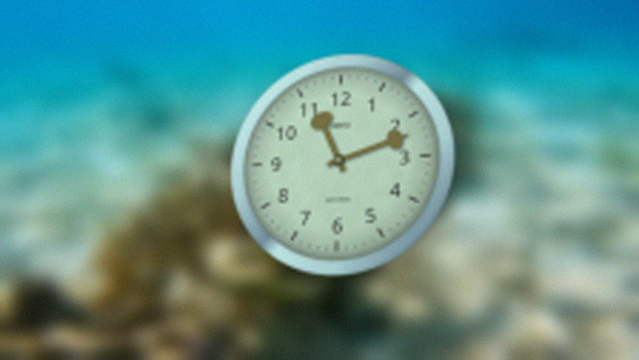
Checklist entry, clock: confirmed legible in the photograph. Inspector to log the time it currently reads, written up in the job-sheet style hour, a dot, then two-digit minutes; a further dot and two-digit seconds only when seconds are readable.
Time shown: 11.12
